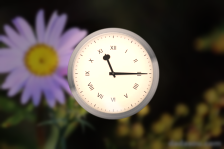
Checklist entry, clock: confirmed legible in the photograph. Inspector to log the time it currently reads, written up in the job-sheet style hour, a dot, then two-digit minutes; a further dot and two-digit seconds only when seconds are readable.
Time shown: 11.15
